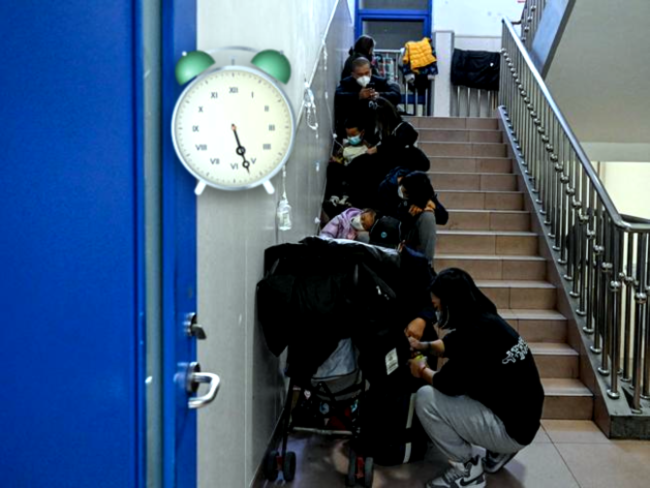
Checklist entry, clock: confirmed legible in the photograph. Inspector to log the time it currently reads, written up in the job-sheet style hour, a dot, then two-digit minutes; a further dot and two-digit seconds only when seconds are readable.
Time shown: 5.27
